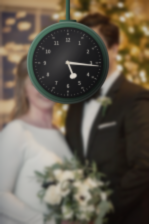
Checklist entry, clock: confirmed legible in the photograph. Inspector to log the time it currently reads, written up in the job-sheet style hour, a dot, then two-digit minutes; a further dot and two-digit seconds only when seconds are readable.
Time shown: 5.16
